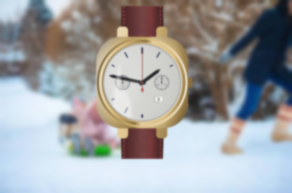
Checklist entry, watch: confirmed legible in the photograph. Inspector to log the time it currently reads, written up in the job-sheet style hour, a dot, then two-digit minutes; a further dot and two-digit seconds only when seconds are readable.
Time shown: 1.47
